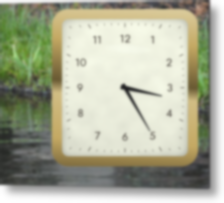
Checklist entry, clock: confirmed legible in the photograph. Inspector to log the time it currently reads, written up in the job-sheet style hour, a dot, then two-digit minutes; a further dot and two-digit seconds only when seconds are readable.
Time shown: 3.25
